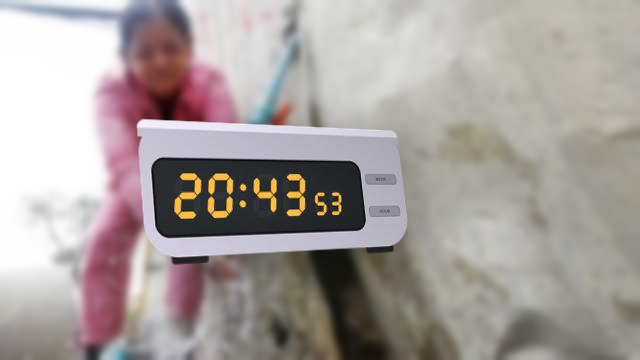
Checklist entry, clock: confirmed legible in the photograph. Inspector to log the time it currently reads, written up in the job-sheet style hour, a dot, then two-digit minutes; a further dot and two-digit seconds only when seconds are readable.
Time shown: 20.43.53
